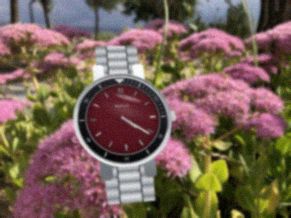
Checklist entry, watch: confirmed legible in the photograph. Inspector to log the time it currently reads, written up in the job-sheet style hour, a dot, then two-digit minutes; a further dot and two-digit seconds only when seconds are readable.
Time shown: 4.21
